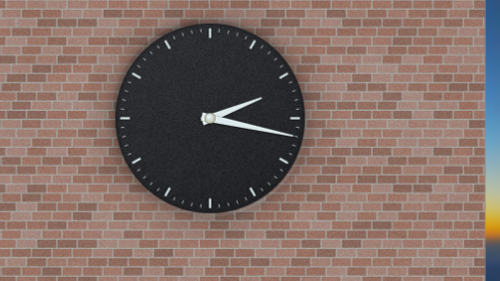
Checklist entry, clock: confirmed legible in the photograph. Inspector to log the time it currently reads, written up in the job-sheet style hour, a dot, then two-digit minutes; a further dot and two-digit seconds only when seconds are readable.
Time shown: 2.17
